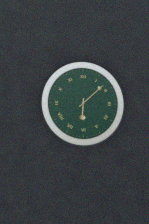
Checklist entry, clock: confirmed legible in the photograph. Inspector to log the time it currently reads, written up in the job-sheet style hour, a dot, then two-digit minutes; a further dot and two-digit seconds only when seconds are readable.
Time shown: 6.08
